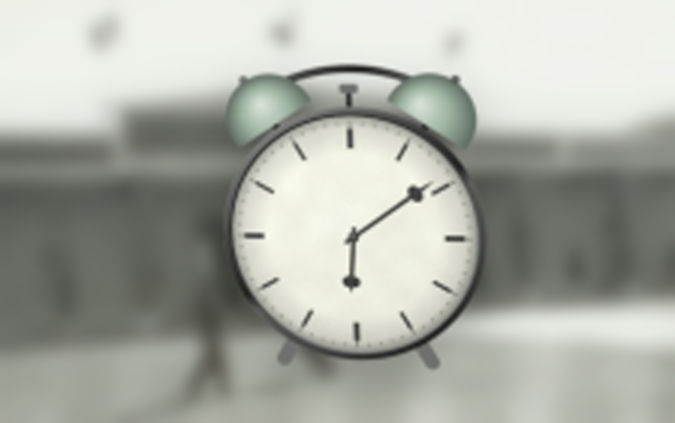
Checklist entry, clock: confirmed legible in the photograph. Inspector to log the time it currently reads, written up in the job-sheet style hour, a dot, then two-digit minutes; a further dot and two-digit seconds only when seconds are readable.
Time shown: 6.09
